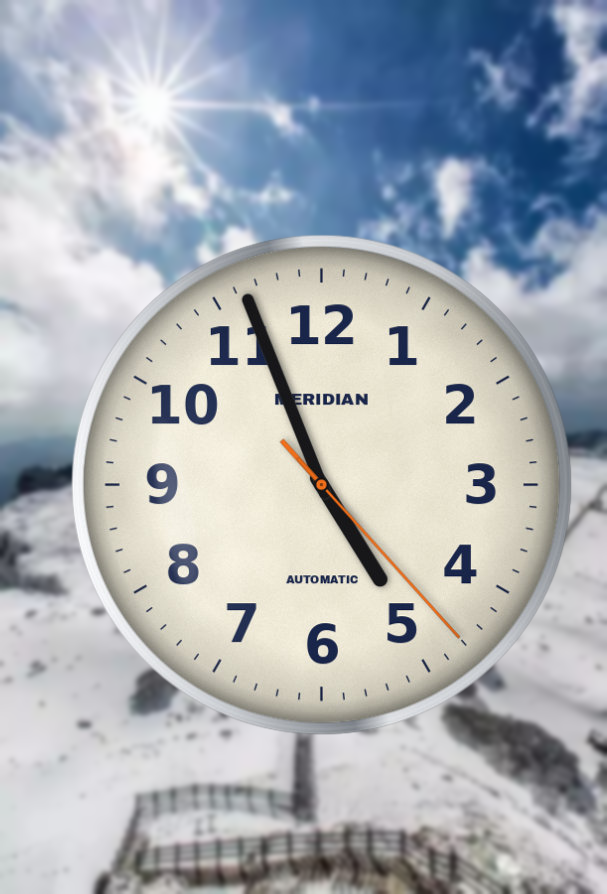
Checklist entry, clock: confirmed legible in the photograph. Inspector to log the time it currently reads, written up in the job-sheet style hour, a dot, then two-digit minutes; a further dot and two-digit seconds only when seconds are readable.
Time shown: 4.56.23
